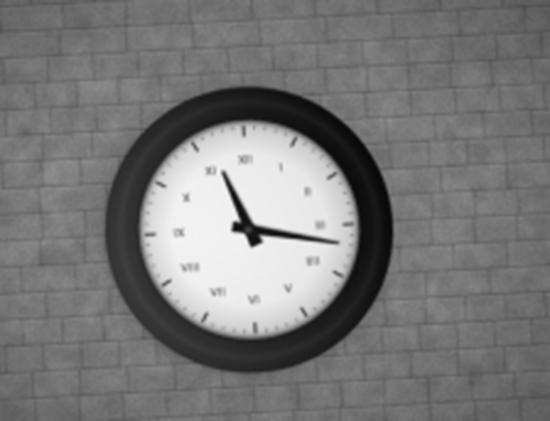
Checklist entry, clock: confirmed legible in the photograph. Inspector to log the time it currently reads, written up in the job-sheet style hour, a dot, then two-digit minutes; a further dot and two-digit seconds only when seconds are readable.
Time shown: 11.17
